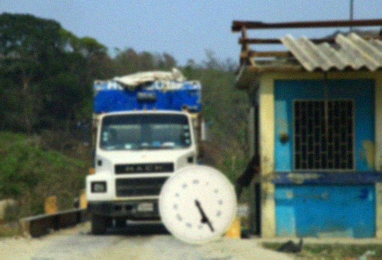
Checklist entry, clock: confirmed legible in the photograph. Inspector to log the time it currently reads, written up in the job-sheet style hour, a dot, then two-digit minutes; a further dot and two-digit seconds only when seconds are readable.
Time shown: 5.26
